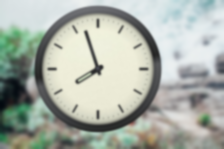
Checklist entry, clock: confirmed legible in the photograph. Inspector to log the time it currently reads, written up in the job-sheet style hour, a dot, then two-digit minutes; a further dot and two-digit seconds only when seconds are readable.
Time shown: 7.57
